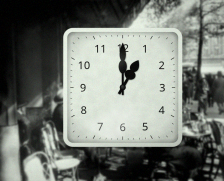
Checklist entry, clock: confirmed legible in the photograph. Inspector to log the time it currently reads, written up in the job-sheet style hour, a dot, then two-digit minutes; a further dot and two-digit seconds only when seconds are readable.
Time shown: 1.00
